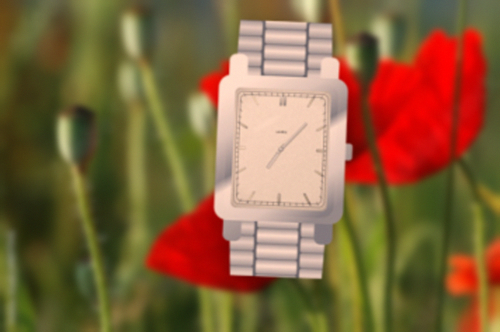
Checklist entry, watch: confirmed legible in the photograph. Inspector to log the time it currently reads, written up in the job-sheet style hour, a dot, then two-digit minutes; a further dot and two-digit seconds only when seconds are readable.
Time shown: 7.07
